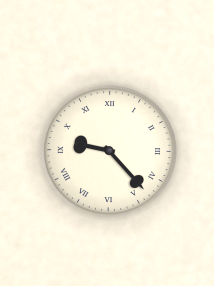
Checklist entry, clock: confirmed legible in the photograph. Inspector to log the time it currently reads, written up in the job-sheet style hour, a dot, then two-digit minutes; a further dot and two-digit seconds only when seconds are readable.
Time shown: 9.23
